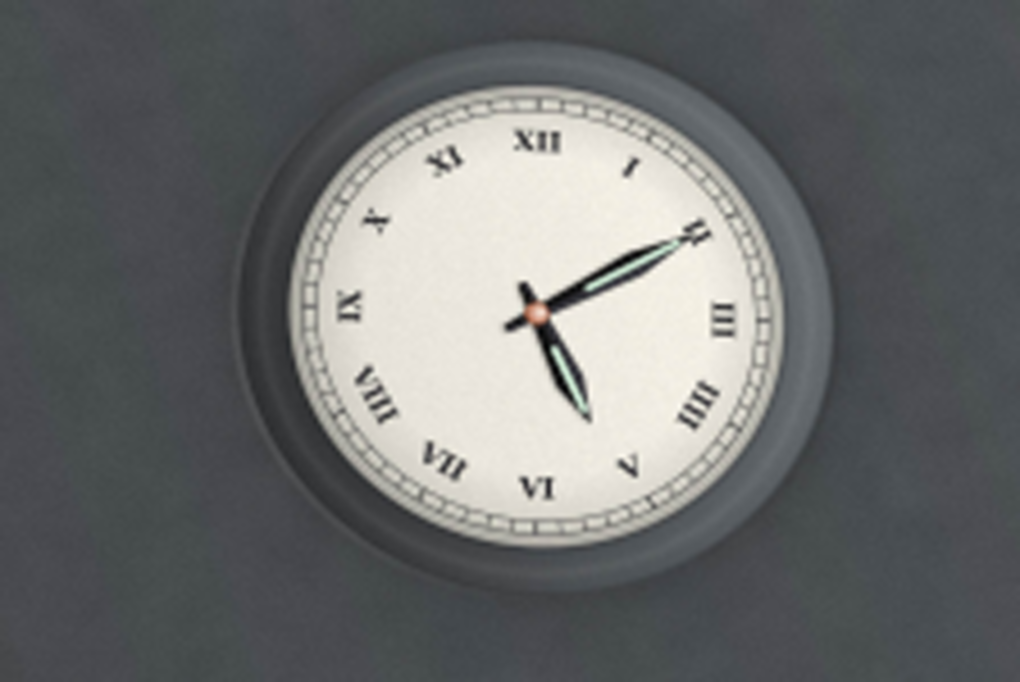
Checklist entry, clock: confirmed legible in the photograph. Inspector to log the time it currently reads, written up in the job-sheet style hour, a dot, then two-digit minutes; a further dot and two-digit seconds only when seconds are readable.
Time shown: 5.10
